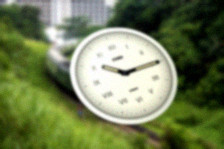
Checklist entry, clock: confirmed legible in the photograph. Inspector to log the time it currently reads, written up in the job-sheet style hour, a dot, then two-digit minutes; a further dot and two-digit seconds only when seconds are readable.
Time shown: 10.15
